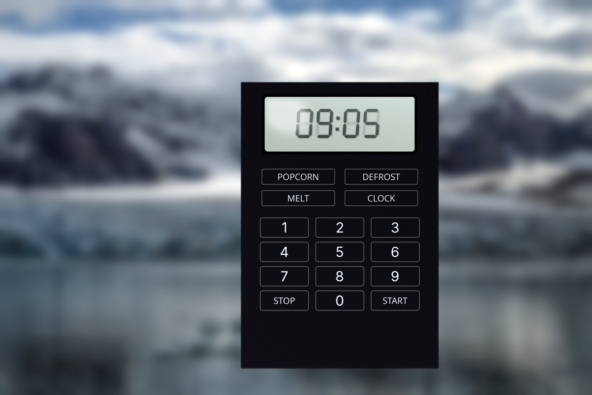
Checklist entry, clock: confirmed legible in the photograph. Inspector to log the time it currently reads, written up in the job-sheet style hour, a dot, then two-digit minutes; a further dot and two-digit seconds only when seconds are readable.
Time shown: 9.05
